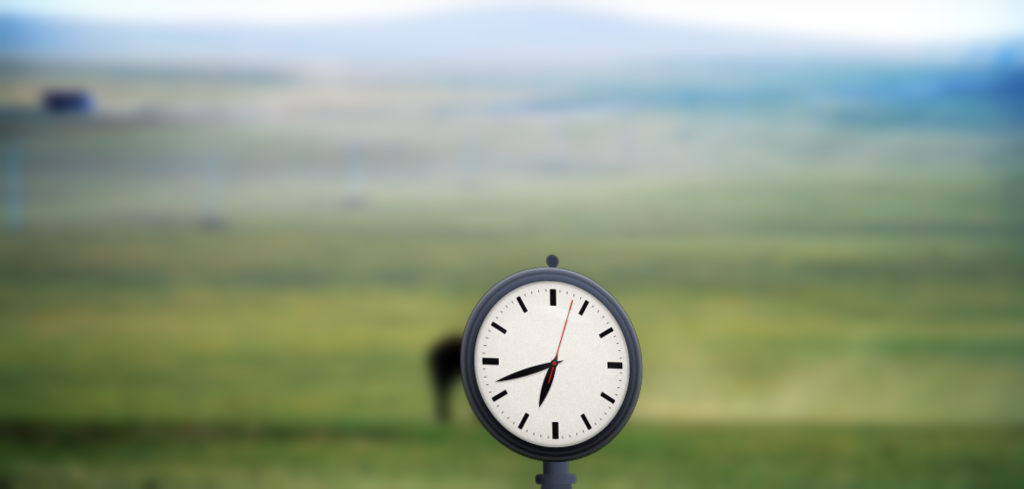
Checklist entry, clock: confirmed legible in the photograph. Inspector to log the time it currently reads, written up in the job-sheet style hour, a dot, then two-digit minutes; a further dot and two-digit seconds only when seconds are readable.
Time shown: 6.42.03
